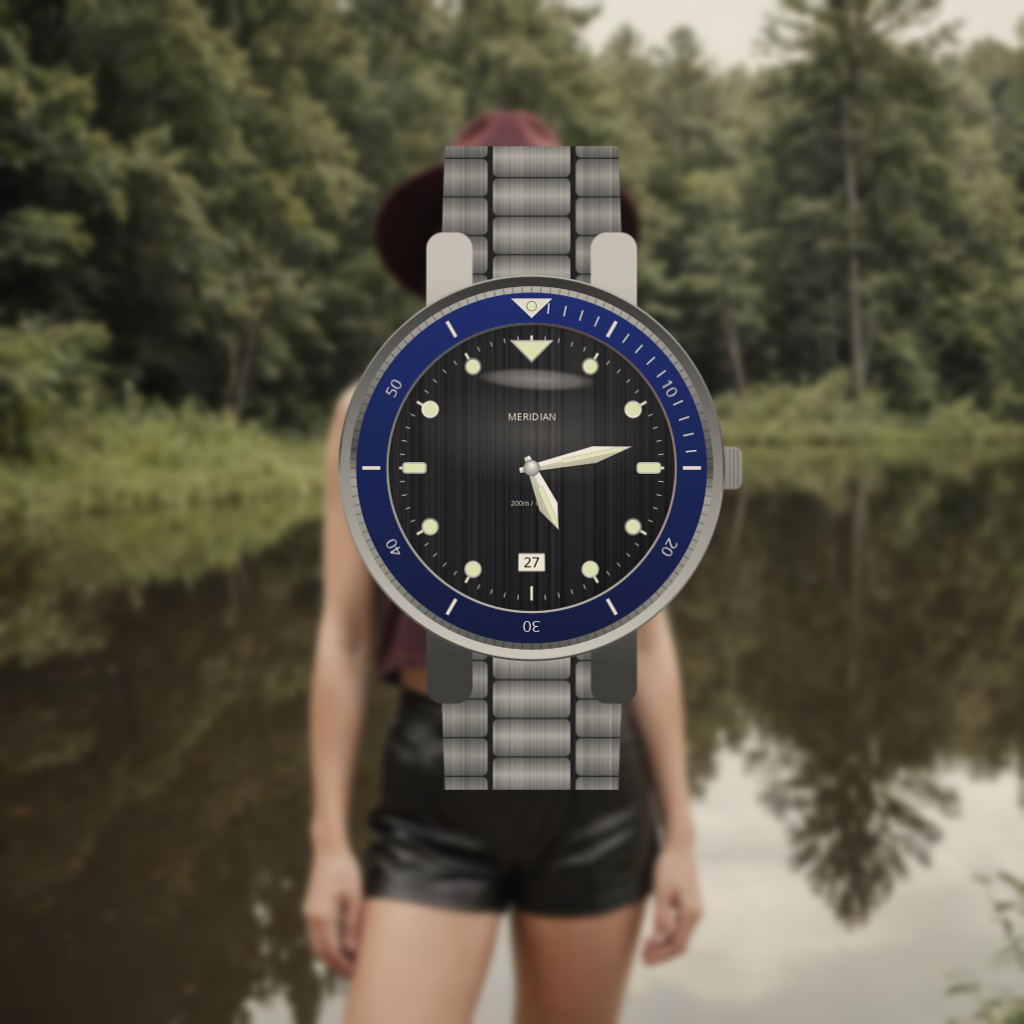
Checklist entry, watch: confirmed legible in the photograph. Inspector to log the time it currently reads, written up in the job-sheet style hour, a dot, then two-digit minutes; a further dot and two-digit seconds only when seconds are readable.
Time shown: 5.13
